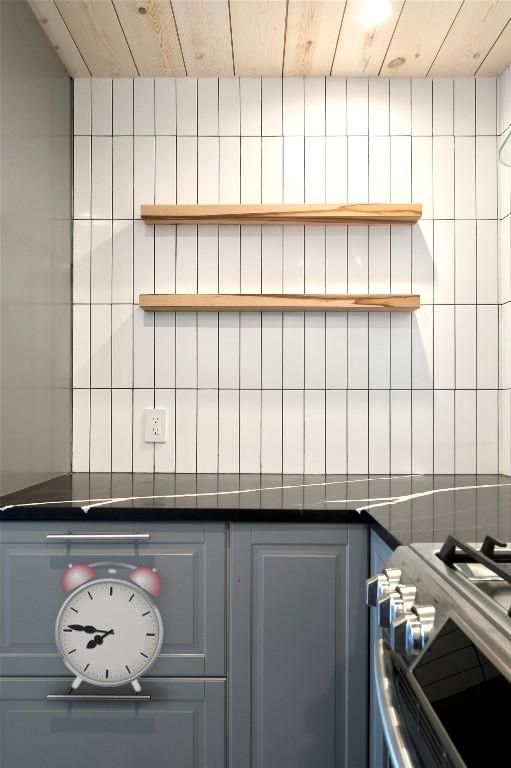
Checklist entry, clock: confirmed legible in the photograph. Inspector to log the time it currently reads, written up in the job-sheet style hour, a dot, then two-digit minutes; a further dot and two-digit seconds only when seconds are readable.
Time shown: 7.46
